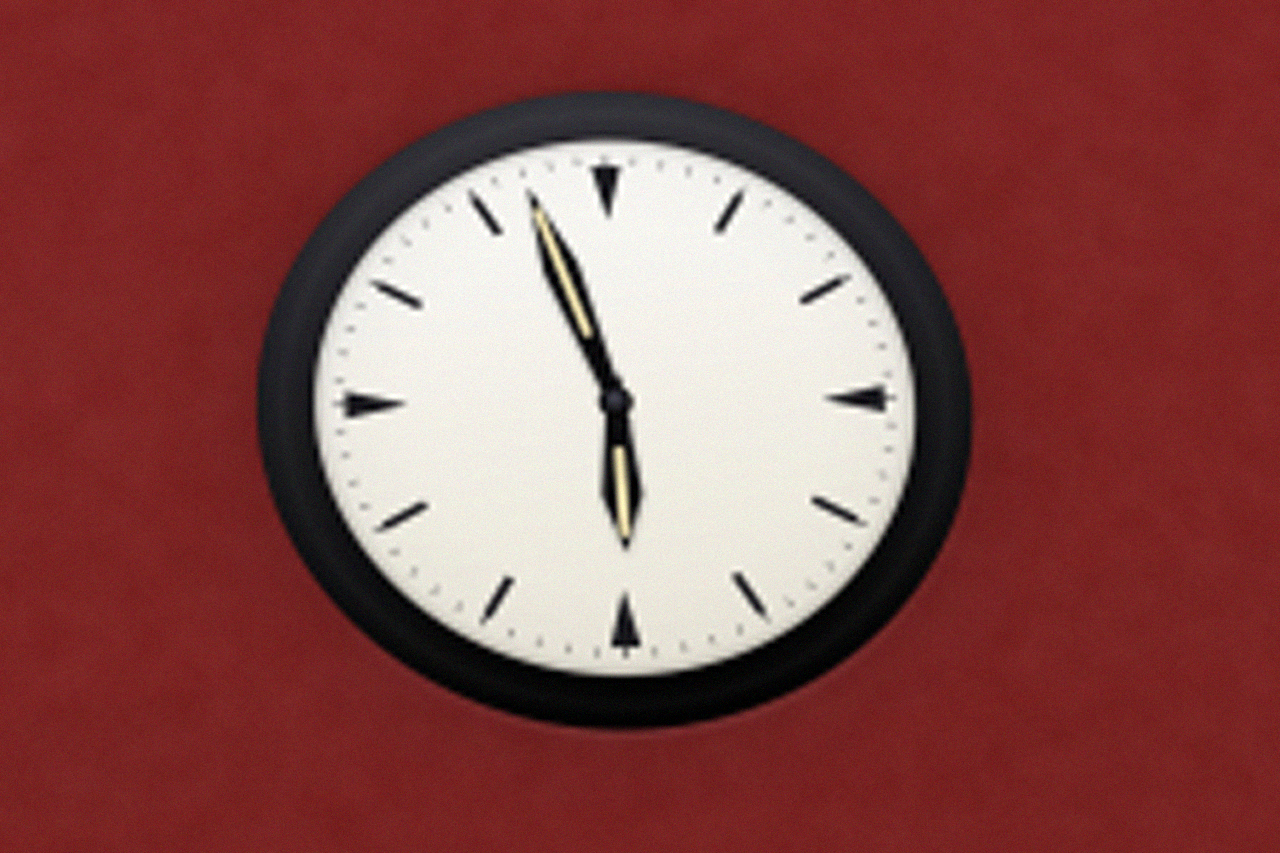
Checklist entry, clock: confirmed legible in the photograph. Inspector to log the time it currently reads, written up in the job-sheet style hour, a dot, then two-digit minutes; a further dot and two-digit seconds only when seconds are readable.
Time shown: 5.57
